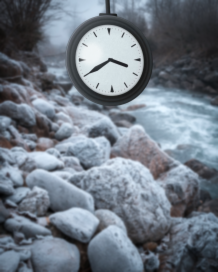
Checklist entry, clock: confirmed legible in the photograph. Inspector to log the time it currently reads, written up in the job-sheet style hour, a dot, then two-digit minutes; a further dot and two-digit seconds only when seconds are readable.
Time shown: 3.40
